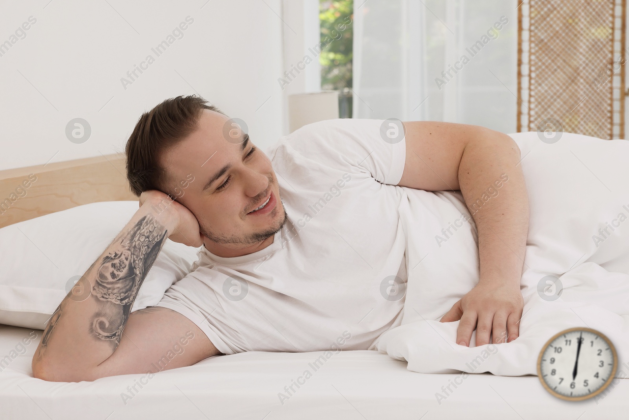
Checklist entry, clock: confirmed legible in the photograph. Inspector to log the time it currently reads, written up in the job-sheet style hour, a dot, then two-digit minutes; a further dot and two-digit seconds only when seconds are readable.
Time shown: 6.00
